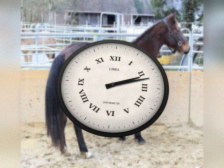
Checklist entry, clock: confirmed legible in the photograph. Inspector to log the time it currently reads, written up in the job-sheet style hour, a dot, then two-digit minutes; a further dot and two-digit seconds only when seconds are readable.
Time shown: 2.12
